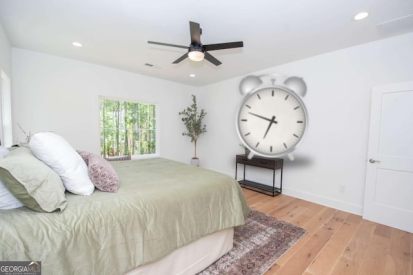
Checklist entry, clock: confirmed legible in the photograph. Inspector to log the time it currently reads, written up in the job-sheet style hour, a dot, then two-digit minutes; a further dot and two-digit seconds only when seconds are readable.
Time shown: 6.48
